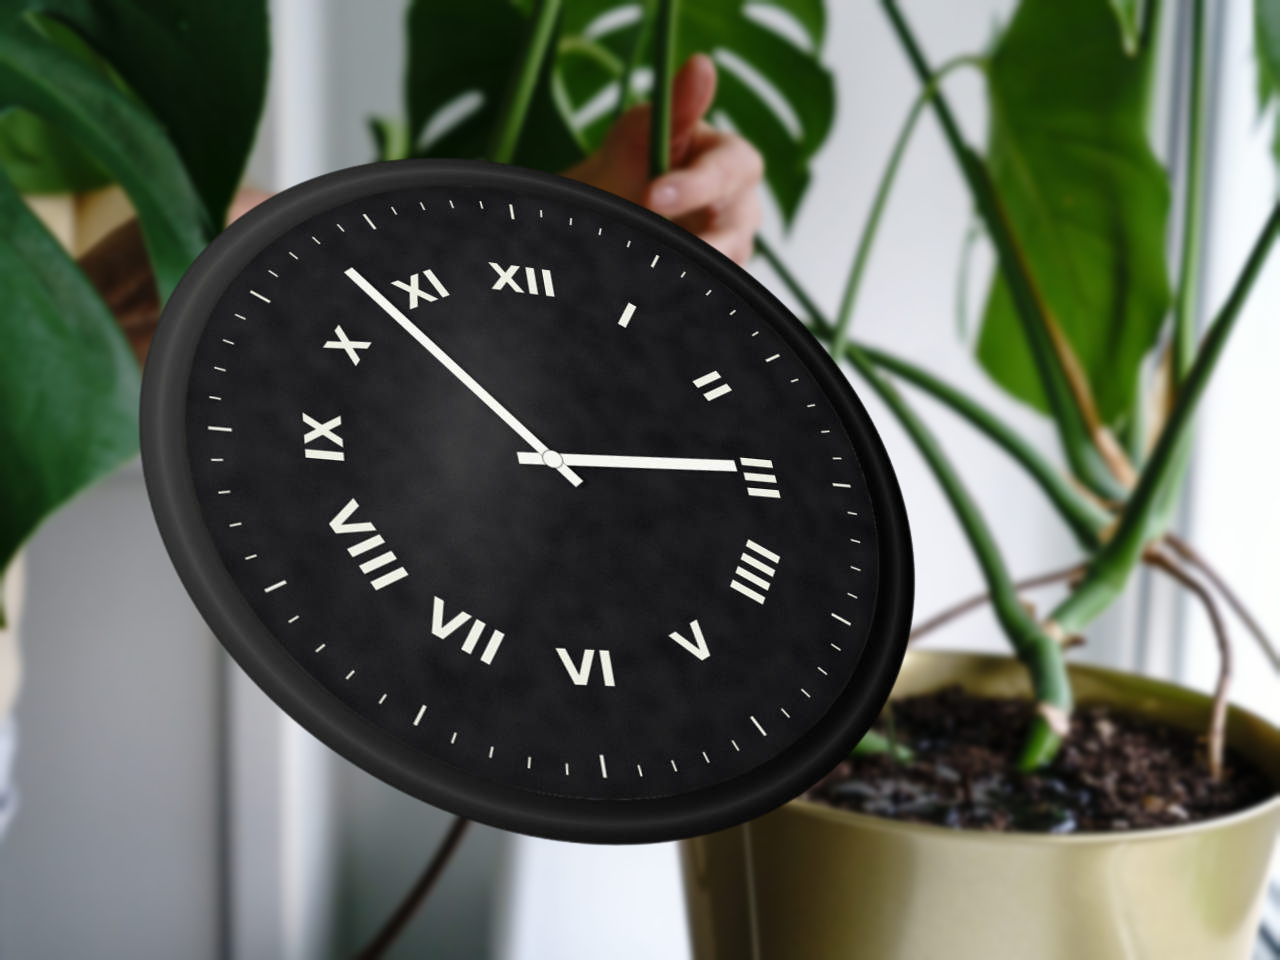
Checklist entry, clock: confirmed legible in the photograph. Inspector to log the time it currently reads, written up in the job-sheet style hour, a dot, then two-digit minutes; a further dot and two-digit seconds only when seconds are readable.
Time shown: 2.53
